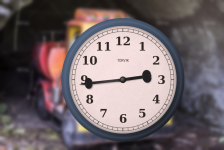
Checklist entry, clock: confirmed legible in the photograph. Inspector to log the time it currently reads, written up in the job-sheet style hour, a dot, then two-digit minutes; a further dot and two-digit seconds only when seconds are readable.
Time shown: 2.44
